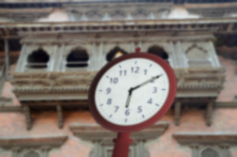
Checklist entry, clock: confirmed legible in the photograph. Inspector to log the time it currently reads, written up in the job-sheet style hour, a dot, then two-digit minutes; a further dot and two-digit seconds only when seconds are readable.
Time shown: 6.10
